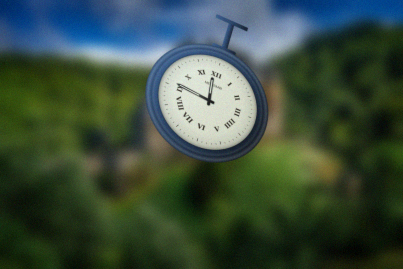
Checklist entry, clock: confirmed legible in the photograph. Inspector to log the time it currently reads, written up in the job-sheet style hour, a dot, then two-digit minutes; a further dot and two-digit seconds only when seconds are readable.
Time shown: 11.46
